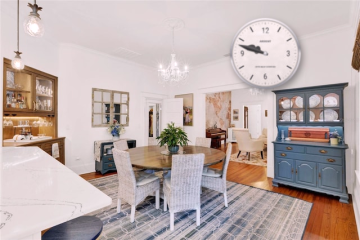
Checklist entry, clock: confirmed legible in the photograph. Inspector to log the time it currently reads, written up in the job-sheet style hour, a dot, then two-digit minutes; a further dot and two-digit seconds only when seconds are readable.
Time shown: 9.48
